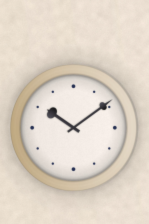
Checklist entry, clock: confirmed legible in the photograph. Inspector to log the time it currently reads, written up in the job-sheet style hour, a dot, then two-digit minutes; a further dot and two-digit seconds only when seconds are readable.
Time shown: 10.09
